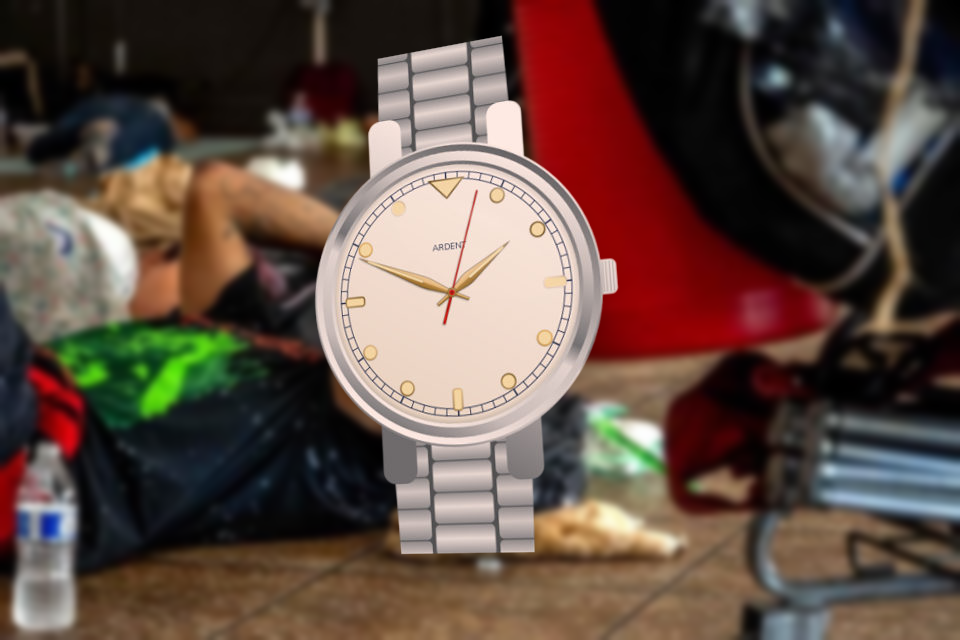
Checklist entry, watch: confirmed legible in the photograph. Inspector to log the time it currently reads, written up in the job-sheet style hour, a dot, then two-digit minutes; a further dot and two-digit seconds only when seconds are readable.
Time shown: 1.49.03
